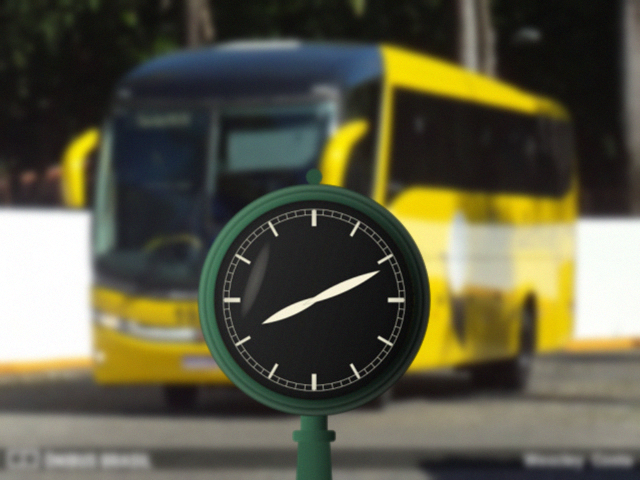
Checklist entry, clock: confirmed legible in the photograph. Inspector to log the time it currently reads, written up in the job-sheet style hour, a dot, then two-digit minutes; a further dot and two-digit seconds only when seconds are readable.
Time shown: 8.11
